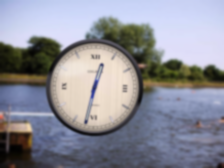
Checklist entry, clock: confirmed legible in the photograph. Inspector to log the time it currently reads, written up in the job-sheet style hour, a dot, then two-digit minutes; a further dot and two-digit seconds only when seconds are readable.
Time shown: 12.32
